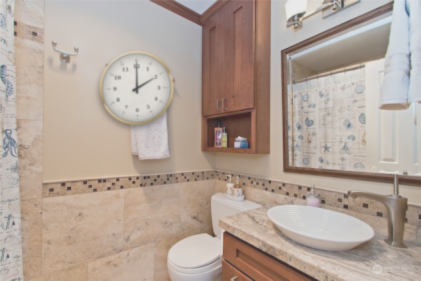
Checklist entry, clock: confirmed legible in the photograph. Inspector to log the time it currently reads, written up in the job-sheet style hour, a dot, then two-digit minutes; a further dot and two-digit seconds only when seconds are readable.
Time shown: 2.00
